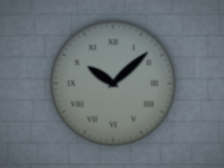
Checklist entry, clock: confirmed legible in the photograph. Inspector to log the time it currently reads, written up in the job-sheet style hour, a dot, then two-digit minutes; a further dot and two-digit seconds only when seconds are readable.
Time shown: 10.08
